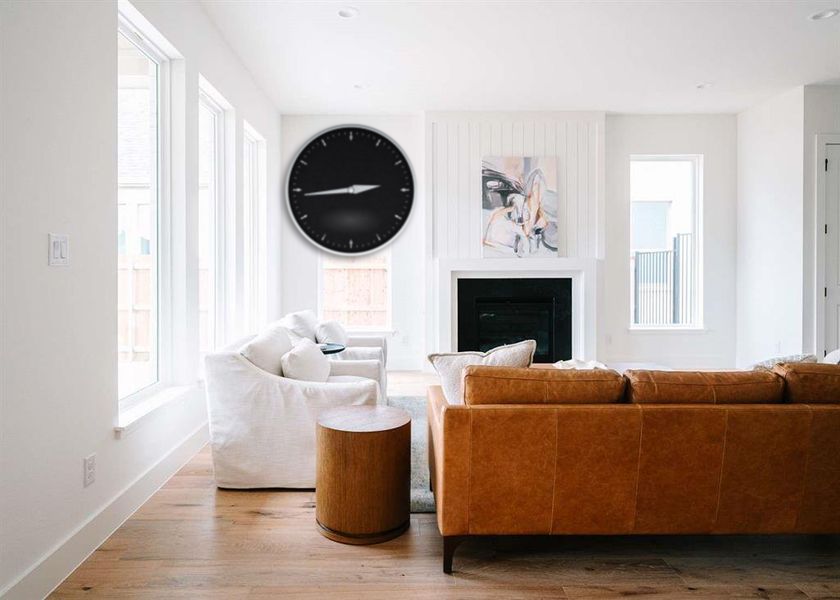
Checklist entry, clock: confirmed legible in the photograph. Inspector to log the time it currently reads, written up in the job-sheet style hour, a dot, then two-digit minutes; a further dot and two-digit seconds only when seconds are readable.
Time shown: 2.44
